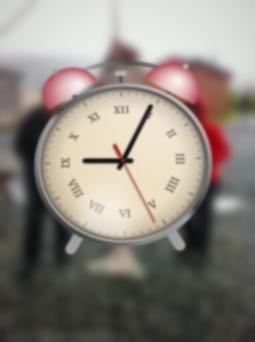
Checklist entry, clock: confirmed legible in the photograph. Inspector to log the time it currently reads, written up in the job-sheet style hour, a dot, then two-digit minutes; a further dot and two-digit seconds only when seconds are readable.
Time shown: 9.04.26
